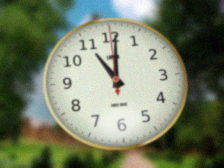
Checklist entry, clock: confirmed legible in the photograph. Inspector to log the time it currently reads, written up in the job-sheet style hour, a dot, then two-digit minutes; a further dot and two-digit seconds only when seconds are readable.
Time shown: 11.01.00
